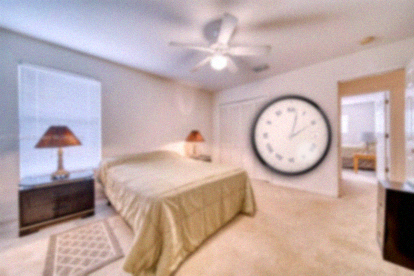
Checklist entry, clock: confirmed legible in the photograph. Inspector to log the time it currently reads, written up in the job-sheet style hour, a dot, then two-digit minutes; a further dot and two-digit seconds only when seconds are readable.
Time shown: 2.02
